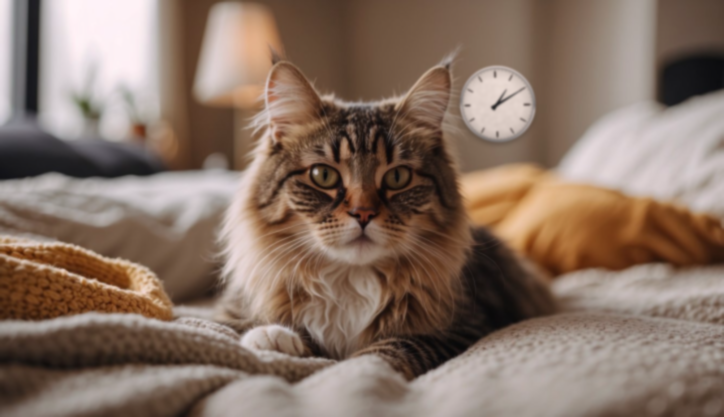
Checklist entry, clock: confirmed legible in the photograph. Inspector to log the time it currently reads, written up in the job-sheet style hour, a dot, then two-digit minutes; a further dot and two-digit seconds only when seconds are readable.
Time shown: 1.10
